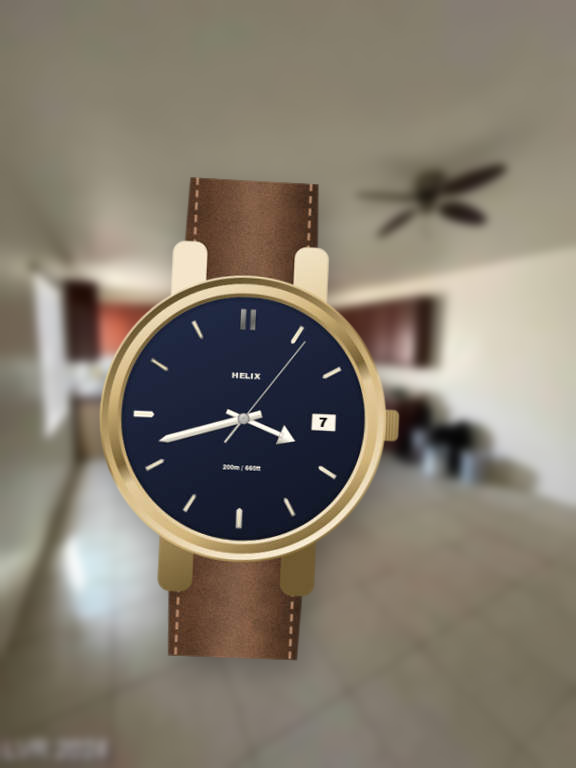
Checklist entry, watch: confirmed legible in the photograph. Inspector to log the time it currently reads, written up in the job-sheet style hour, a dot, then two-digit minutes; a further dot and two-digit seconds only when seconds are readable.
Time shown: 3.42.06
